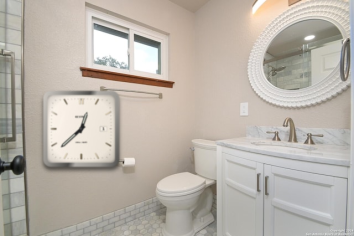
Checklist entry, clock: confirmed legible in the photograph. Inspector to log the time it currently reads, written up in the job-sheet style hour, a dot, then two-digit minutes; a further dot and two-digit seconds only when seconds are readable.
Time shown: 12.38
